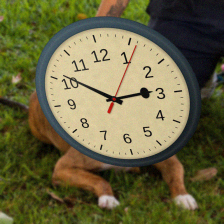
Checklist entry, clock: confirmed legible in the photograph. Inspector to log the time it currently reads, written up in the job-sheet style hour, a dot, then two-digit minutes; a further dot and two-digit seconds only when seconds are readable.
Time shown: 2.51.06
